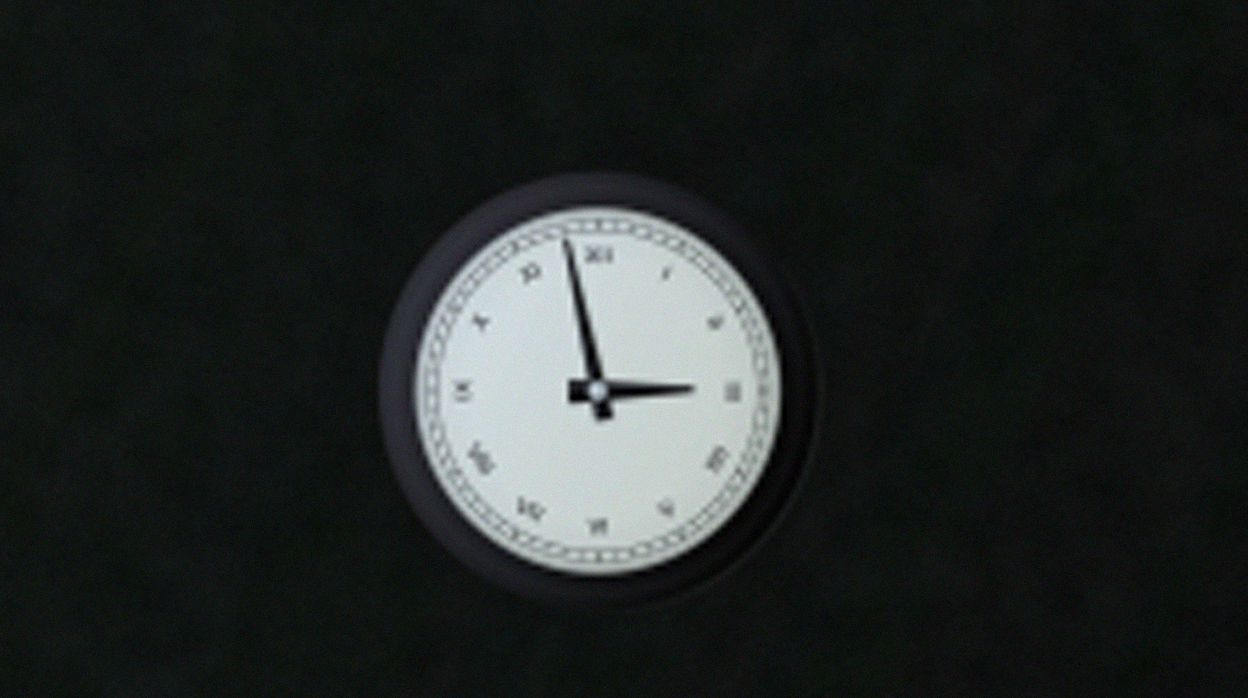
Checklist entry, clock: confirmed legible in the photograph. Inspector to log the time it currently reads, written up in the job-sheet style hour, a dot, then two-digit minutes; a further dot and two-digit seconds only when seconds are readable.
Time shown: 2.58
